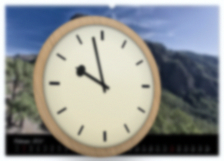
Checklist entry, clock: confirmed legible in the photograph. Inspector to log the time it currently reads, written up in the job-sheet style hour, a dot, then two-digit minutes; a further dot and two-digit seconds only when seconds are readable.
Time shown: 9.58
